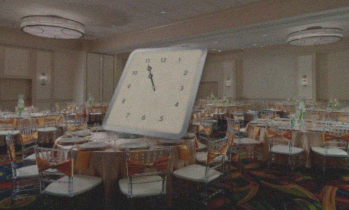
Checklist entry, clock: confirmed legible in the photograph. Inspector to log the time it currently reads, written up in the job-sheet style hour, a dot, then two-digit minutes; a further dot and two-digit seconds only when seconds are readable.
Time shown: 10.55
